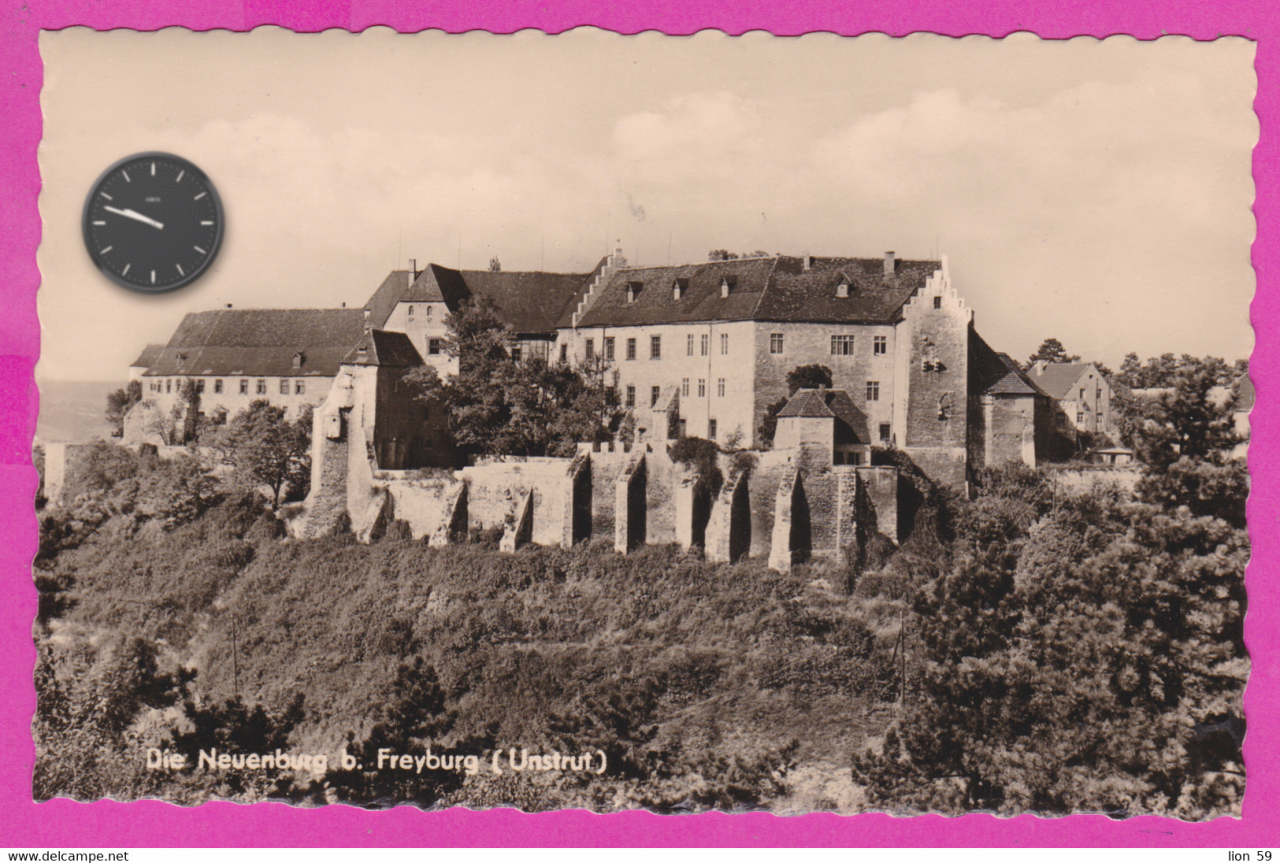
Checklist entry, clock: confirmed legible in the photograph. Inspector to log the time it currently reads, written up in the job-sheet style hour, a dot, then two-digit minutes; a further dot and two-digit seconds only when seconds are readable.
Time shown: 9.48
